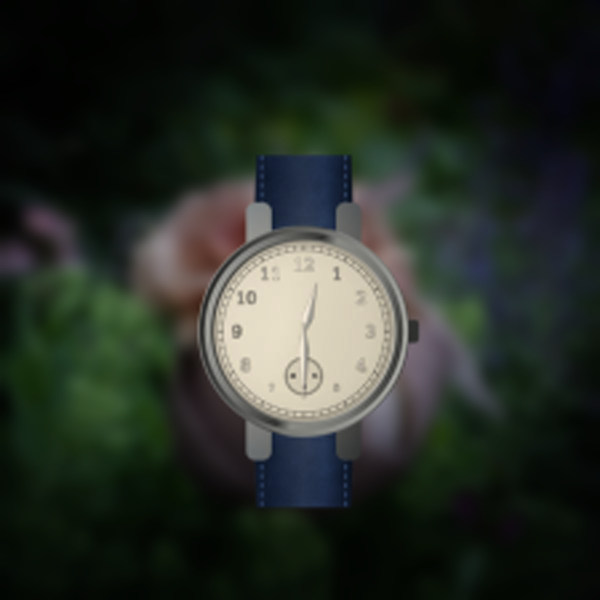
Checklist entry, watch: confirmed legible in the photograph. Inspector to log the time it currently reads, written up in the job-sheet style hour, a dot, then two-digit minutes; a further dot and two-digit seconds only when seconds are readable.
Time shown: 12.30
